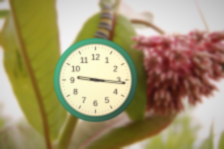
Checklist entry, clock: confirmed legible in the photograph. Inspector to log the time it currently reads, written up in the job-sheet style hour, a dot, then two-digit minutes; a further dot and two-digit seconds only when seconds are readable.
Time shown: 9.16
